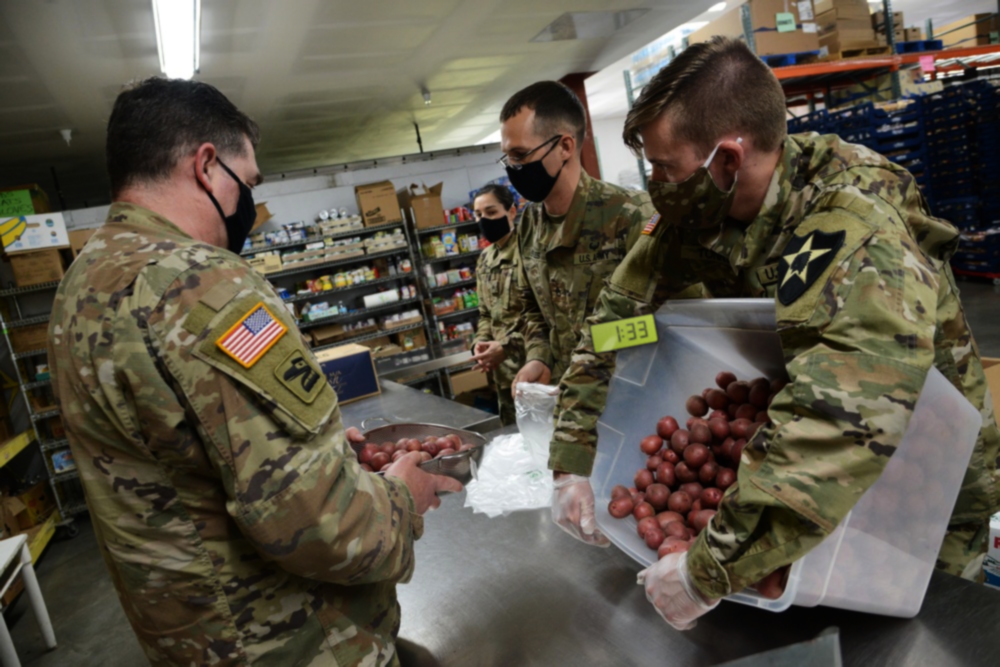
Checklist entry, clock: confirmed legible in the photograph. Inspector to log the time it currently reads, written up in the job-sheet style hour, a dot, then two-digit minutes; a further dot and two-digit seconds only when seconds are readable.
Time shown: 1.33
